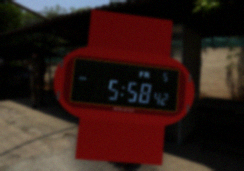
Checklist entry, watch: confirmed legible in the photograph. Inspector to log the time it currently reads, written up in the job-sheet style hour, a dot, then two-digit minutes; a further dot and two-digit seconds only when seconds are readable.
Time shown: 5.58
